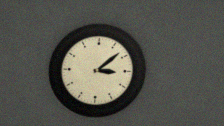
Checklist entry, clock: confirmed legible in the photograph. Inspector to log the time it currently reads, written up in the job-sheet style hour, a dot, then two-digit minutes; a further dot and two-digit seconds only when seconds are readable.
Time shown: 3.08
